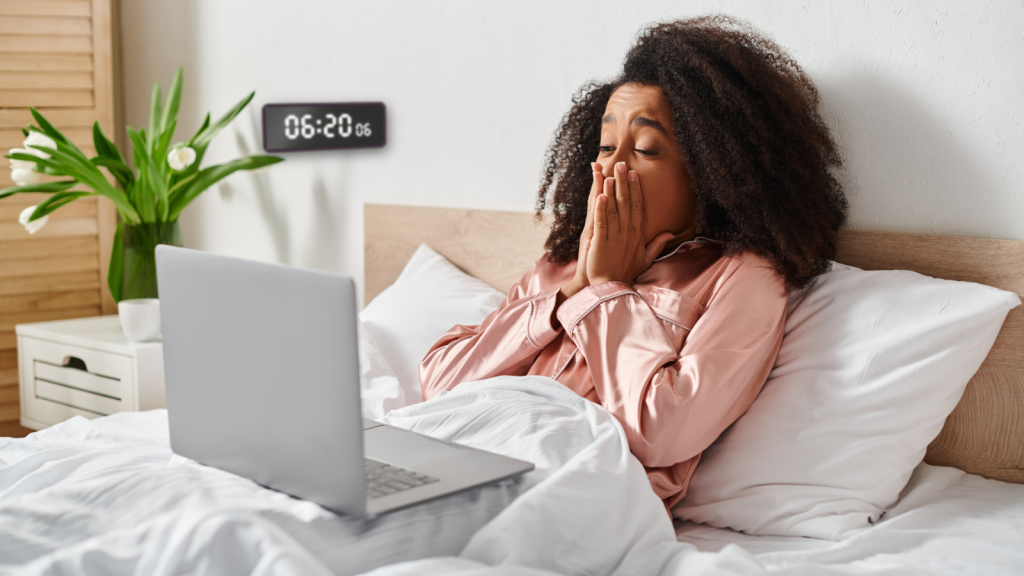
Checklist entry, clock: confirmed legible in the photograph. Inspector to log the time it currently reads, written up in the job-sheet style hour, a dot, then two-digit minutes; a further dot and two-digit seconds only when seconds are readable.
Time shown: 6.20.06
